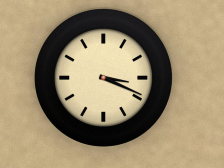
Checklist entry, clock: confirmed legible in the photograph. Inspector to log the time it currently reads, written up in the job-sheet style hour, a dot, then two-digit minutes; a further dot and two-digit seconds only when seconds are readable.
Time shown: 3.19
